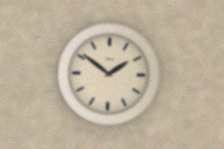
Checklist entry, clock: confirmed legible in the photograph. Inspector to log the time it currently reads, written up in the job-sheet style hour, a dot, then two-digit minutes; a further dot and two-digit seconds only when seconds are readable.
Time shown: 1.51
